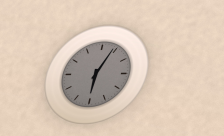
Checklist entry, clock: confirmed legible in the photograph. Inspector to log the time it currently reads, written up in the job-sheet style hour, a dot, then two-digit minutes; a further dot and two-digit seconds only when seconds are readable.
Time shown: 6.04
